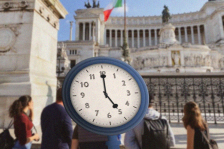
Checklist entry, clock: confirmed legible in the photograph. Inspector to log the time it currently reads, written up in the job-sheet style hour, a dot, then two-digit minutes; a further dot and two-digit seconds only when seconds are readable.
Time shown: 5.00
